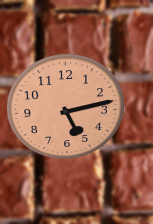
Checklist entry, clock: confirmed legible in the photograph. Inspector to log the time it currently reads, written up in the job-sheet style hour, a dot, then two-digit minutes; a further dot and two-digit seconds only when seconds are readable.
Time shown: 5.13
